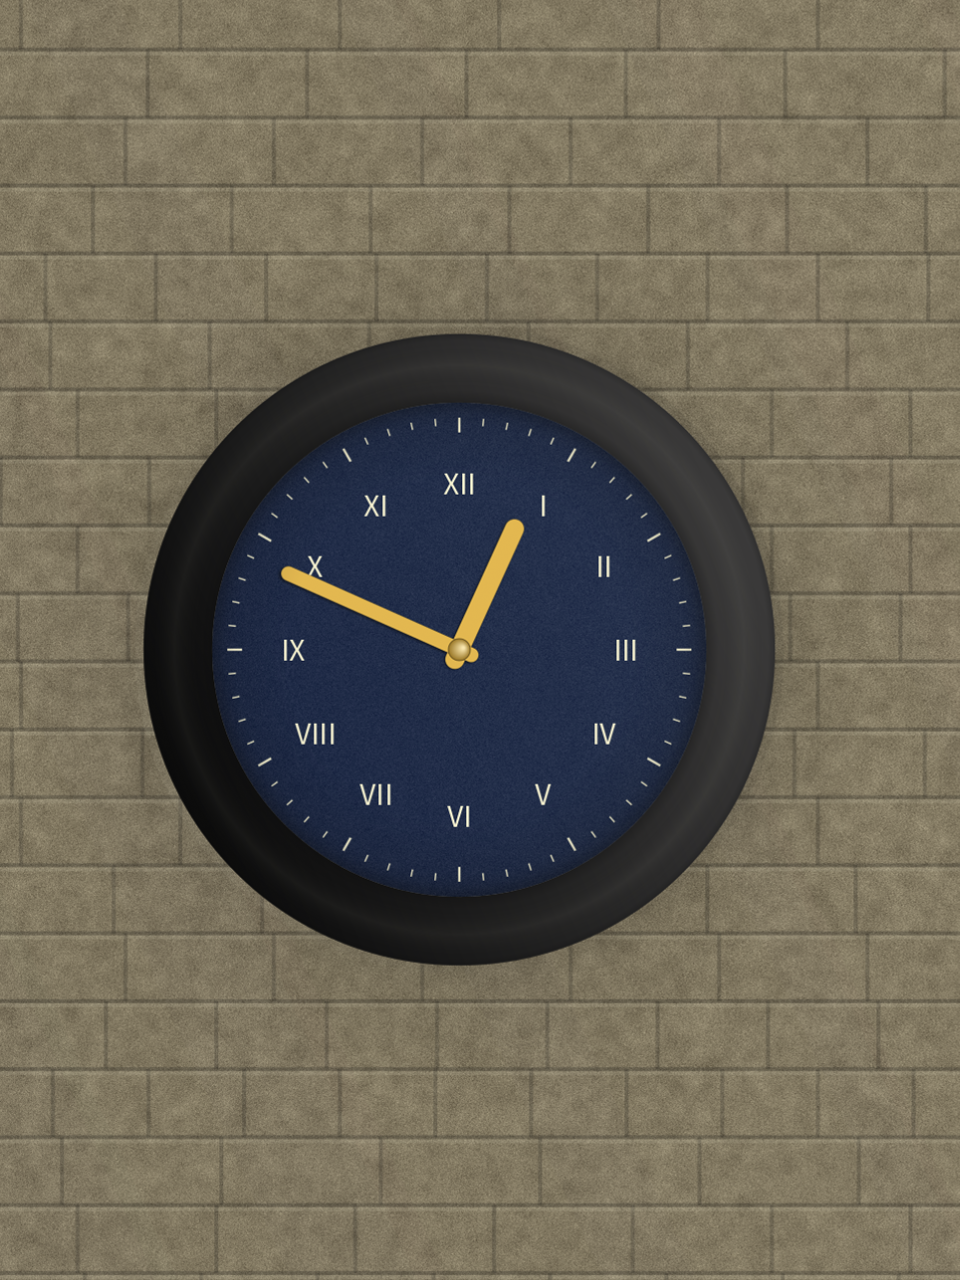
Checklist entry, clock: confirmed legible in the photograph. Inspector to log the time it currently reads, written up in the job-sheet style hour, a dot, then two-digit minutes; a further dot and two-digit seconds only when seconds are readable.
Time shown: 12.49
